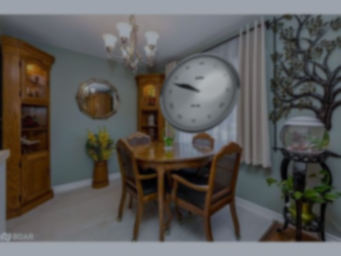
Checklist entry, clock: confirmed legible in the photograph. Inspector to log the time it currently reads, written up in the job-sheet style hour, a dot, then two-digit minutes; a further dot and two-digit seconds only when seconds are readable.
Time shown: 9.48
